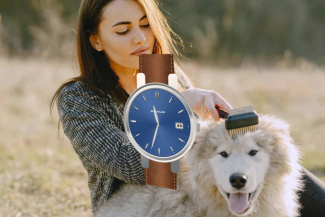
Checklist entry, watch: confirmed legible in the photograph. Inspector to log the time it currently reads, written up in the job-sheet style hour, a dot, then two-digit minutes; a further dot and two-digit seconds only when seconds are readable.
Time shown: 11.33
